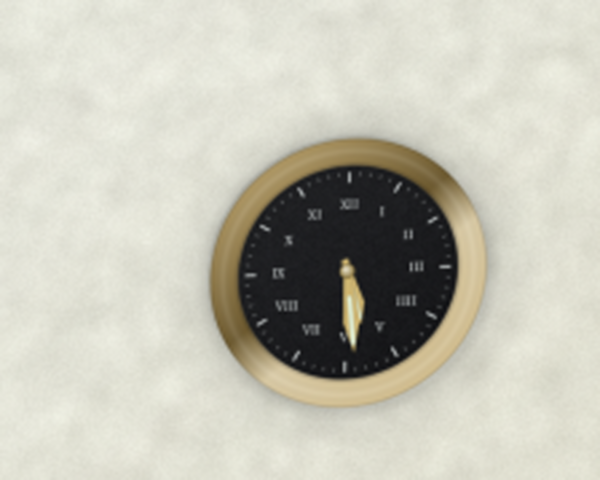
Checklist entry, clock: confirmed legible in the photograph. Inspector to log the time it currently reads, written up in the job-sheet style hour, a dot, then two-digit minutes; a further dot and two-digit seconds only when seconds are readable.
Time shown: 5.29
